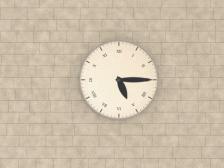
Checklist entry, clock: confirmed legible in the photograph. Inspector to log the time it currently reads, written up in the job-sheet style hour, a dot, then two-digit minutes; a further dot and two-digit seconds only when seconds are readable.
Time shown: 5.15
